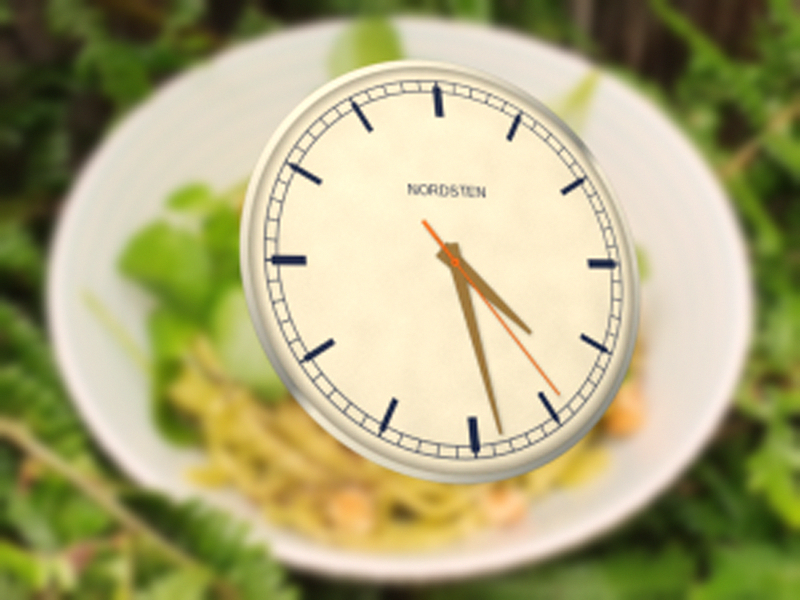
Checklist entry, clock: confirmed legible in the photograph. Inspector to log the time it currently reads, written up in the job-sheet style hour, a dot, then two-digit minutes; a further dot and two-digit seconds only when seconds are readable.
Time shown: 4.28.24
